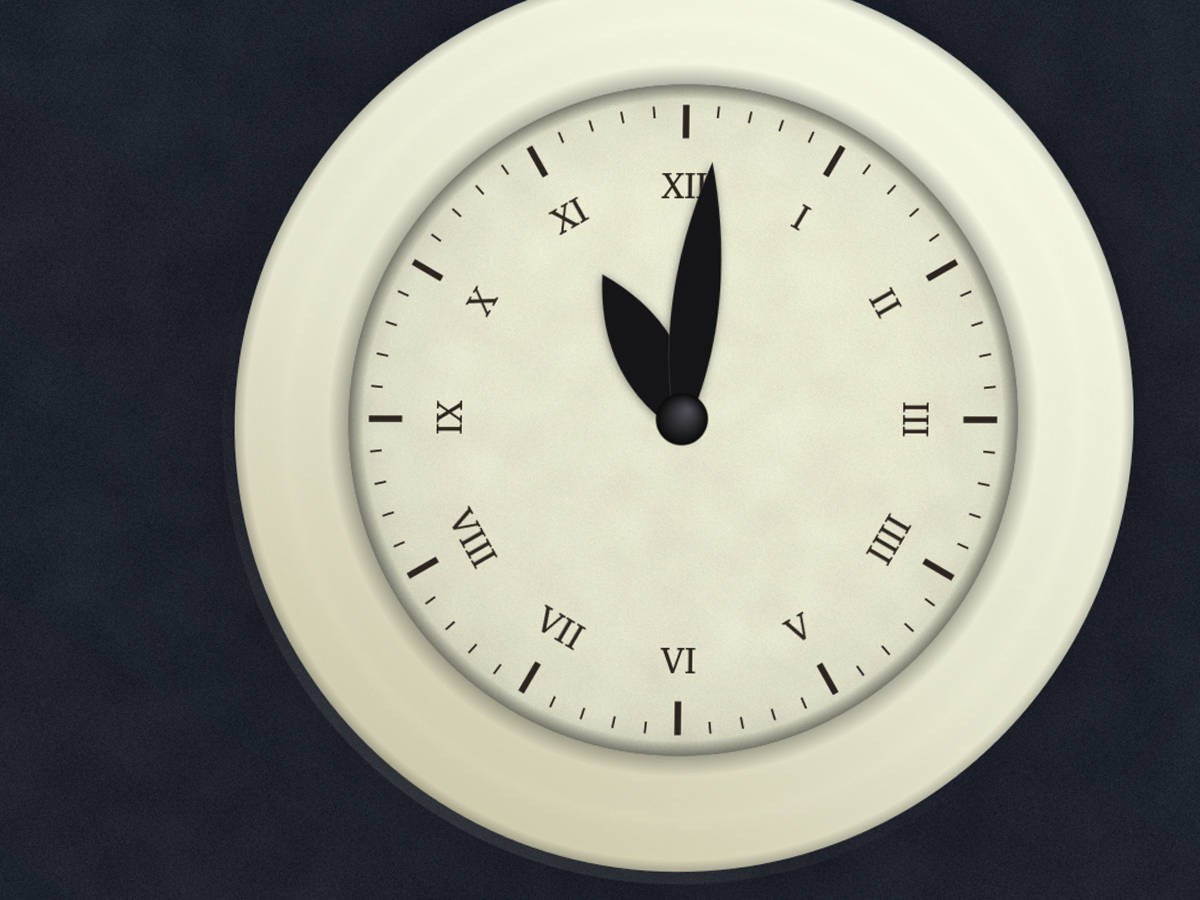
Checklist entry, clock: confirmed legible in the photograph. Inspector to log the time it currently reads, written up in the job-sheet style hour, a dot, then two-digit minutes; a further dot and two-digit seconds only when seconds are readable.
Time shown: 11.01
